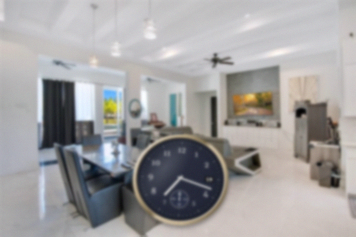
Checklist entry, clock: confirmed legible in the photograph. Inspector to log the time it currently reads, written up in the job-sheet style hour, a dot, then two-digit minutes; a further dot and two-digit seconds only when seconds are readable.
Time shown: 7.18
